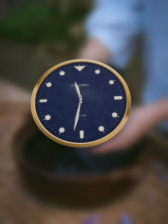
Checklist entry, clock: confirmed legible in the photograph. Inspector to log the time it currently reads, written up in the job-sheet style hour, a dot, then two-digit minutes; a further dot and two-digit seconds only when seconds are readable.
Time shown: 11.32
